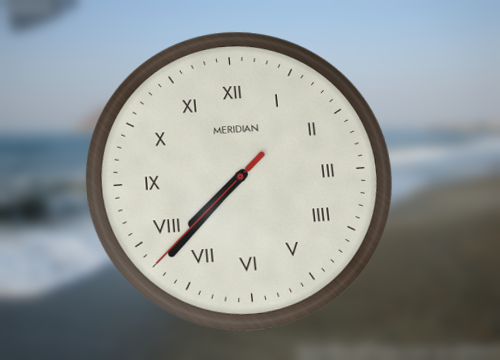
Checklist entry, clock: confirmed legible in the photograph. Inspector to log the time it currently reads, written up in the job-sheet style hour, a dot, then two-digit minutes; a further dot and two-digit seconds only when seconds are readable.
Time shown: 7.37.38
